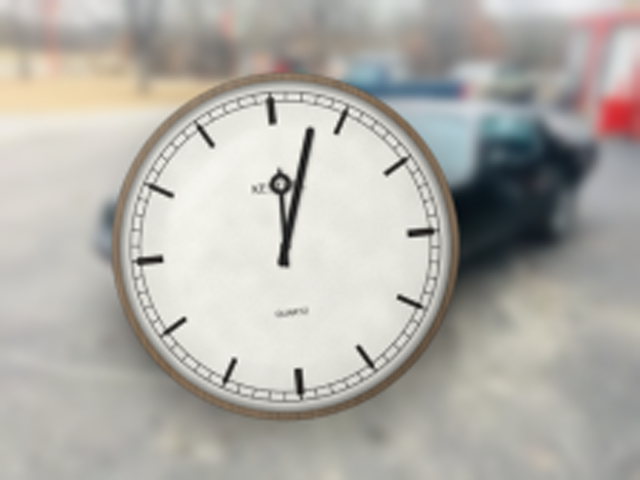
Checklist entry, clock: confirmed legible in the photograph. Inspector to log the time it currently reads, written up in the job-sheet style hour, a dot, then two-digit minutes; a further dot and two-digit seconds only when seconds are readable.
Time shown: 12.03
